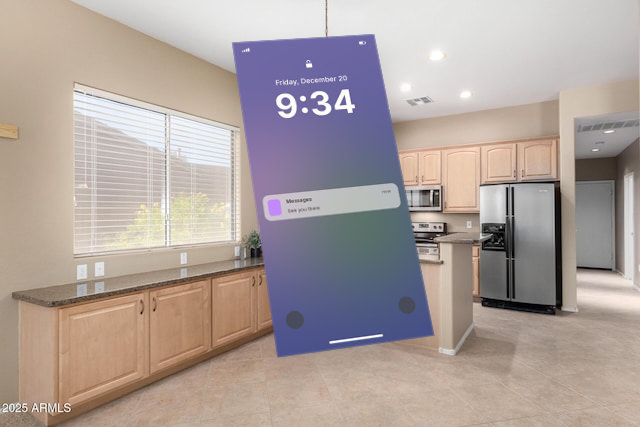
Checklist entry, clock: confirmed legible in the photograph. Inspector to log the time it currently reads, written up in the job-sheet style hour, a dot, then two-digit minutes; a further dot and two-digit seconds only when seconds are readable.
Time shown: 9.34
